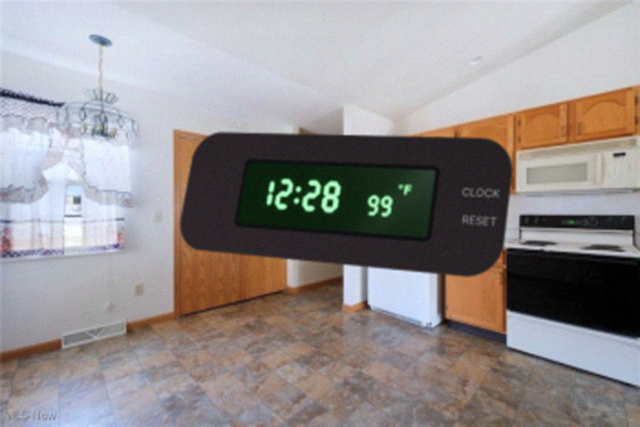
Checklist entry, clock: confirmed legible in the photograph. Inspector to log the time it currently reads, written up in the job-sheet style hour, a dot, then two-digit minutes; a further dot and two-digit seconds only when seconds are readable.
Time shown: 12.28
